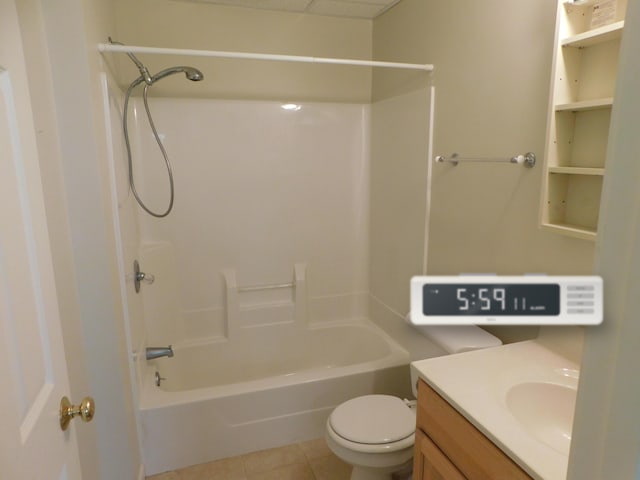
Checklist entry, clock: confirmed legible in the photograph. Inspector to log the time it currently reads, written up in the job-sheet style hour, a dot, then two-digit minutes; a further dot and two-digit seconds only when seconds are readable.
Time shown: 5.59.11
